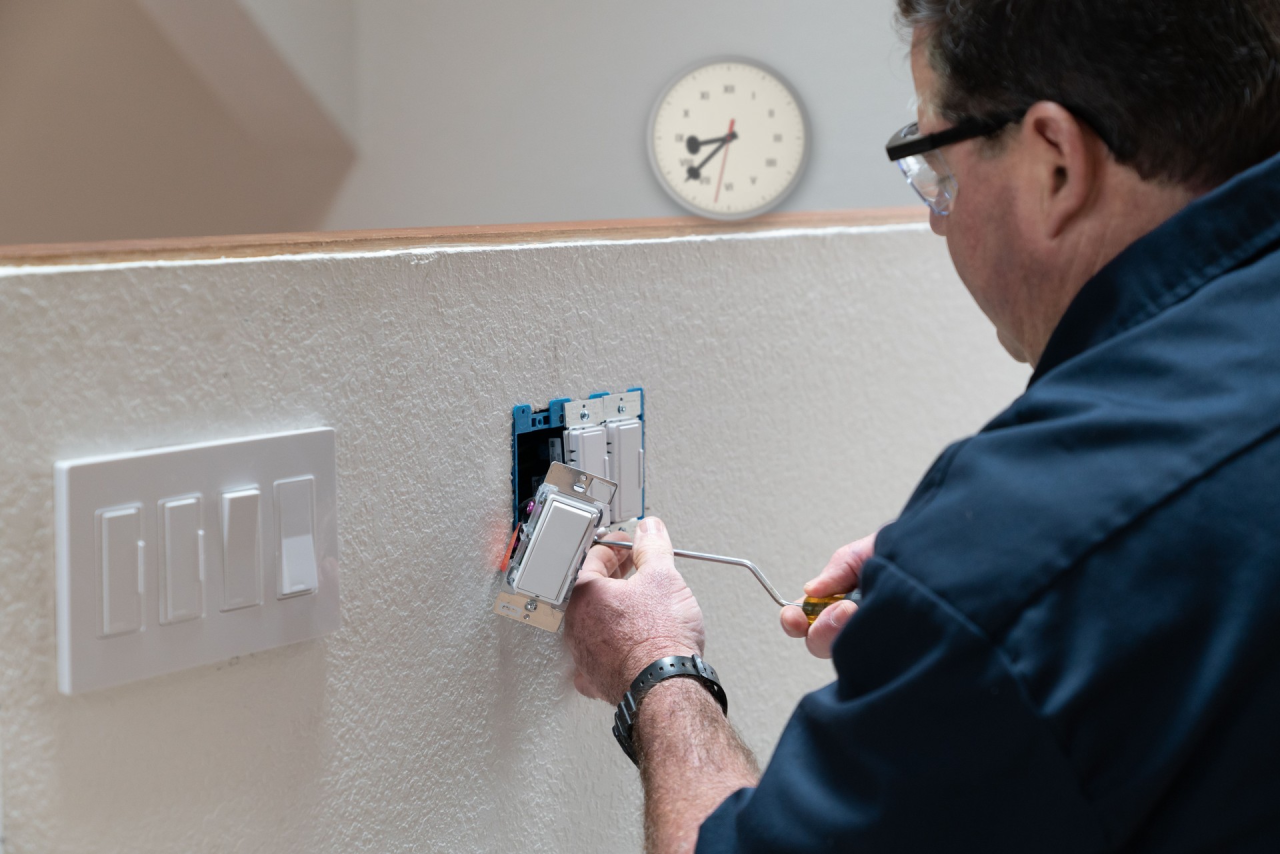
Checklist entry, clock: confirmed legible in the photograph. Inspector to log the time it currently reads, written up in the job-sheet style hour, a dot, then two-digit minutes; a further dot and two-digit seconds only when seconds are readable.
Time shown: 8.37.32
